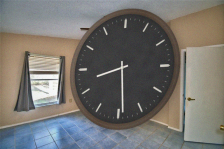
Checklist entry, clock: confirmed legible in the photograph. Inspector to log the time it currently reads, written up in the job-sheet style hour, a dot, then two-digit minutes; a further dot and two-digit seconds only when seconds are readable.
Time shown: 8.29
